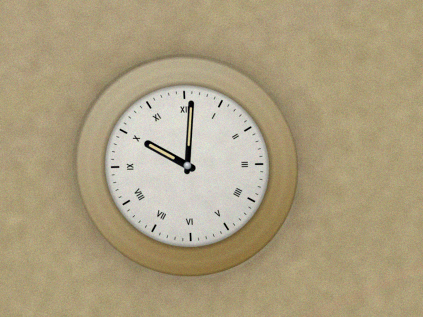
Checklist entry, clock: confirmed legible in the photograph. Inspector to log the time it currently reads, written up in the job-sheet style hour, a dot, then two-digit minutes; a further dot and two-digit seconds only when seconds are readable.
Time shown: 10.01
